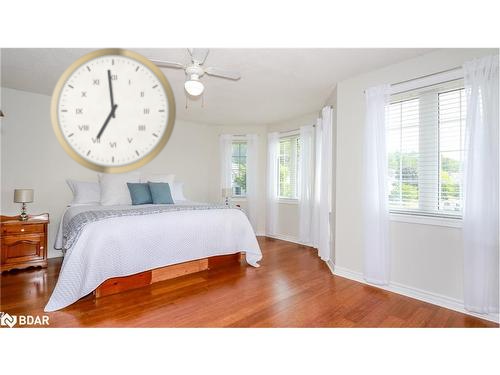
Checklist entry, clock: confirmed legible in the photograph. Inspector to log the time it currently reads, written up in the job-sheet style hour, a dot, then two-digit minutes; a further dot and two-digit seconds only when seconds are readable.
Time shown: 6.59
